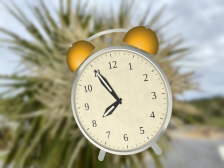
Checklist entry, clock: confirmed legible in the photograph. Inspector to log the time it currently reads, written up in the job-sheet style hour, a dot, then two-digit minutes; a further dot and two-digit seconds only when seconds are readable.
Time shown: 7.55
